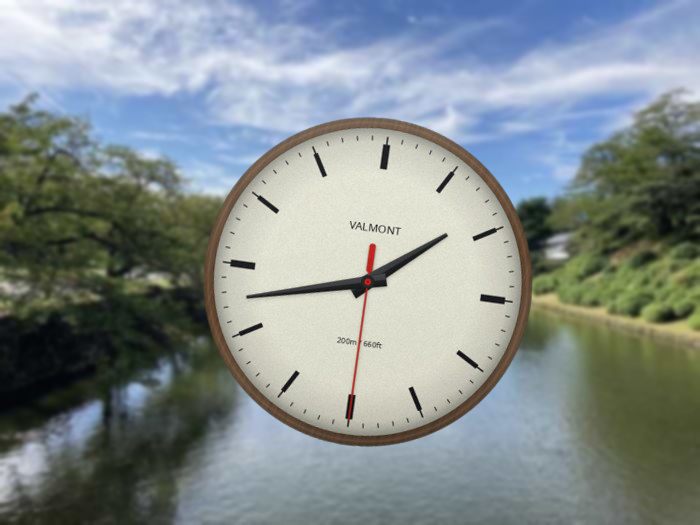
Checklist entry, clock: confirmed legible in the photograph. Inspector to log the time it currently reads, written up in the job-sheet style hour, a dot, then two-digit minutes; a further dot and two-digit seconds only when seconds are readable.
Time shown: 1.42.30
